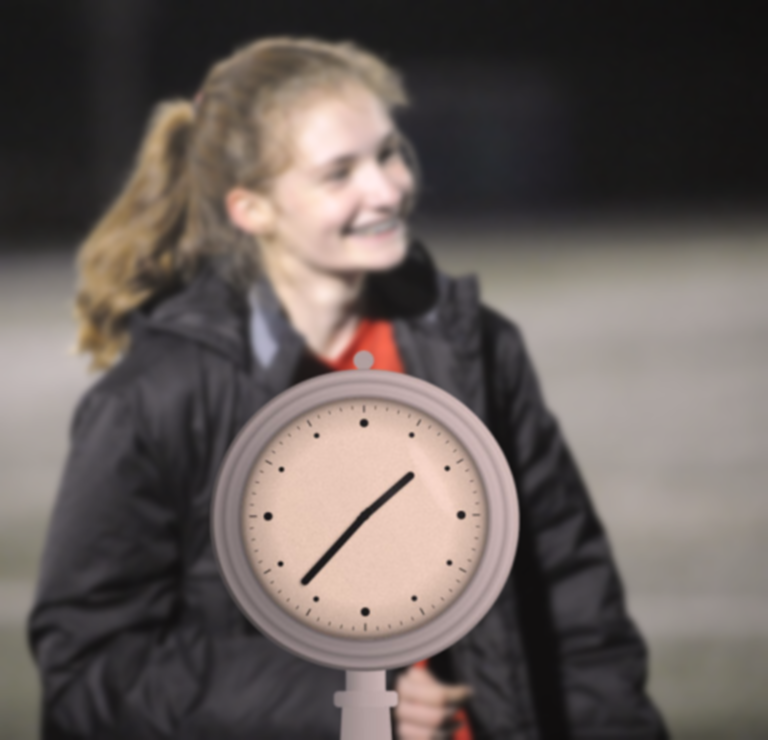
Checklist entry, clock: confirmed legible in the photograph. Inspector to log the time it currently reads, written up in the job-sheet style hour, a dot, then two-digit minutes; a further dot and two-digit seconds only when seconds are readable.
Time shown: 1.37
